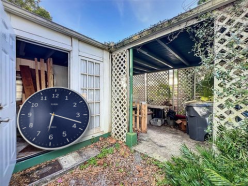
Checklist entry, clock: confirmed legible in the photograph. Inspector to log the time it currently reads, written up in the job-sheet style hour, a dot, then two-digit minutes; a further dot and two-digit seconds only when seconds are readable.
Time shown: 6.18
